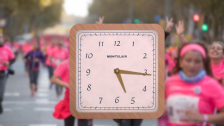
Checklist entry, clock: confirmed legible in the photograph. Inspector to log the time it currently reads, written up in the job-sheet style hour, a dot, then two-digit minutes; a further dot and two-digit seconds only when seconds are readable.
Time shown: 5.16
